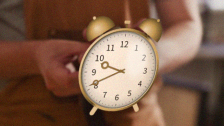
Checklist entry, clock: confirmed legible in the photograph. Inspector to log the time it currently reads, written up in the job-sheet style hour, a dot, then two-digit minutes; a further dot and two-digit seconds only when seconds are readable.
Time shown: 9.41
